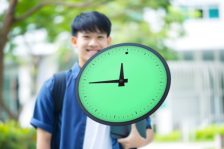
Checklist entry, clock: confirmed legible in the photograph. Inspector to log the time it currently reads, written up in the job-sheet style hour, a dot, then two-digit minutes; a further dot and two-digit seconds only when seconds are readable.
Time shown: 11.44
